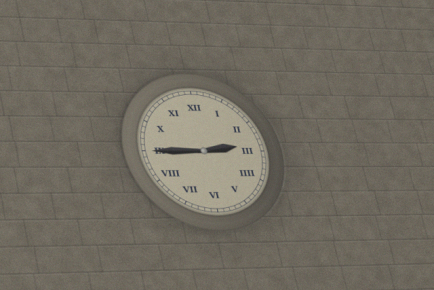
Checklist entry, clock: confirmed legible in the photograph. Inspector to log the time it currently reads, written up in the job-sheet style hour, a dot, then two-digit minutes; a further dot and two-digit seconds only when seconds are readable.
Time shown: 2.45
